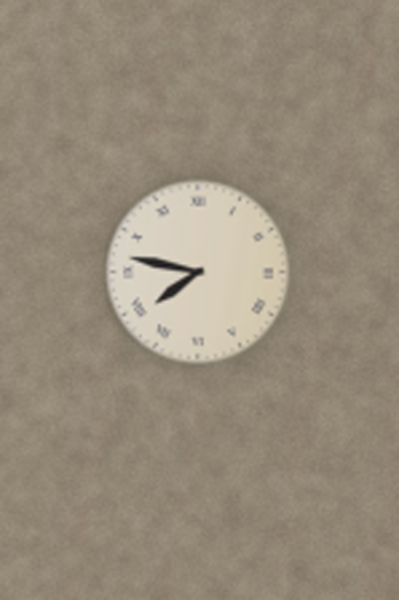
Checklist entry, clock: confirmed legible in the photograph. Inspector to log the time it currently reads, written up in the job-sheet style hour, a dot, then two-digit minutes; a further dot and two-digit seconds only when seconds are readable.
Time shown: 7.47
